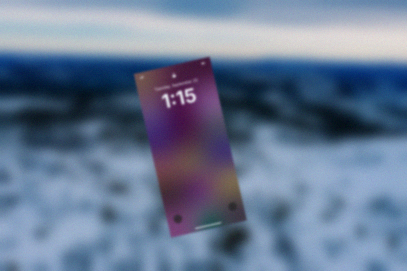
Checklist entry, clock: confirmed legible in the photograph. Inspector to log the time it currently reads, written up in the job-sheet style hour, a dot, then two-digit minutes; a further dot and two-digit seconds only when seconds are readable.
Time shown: 1.15
